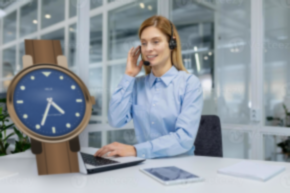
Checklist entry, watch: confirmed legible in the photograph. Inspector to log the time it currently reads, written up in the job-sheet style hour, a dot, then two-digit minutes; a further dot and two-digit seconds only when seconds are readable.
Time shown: 4.34
